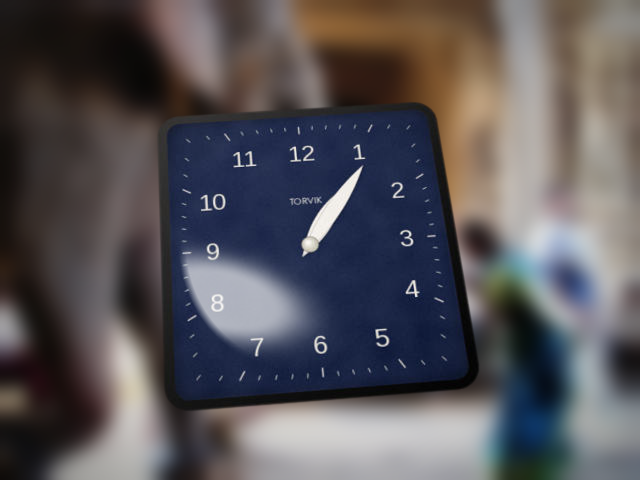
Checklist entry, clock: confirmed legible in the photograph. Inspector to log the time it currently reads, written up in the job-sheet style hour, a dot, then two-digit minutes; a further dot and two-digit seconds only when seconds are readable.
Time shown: 1.06
